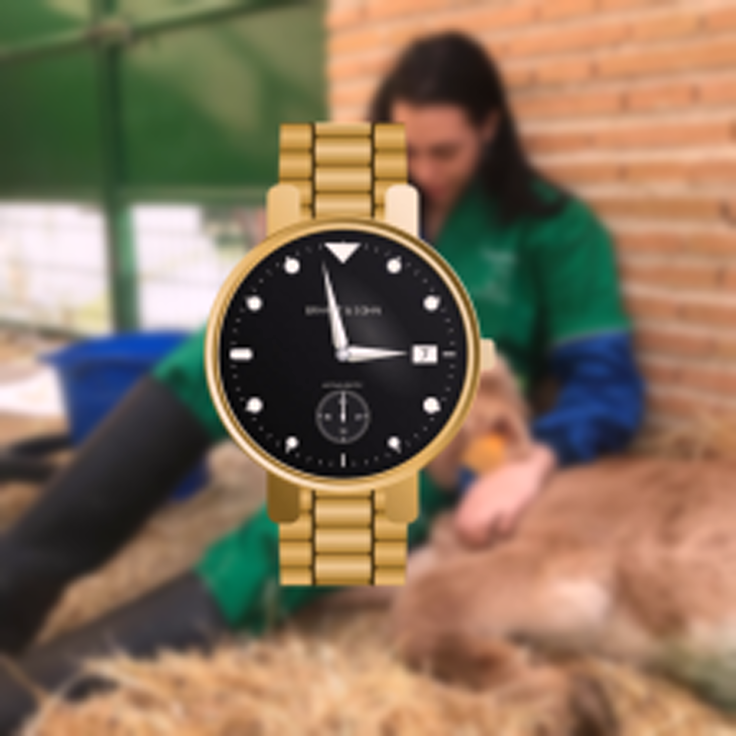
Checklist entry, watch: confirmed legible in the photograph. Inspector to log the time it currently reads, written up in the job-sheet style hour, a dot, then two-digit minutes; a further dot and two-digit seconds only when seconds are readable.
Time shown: 2.58
